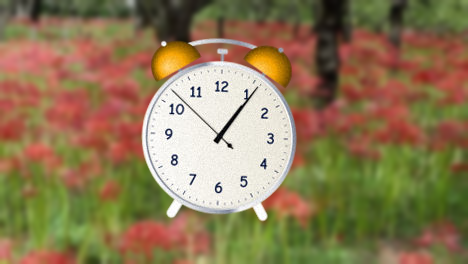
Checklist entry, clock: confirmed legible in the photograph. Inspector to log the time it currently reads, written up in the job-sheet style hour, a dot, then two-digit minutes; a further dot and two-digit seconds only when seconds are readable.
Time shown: 1.05.52
